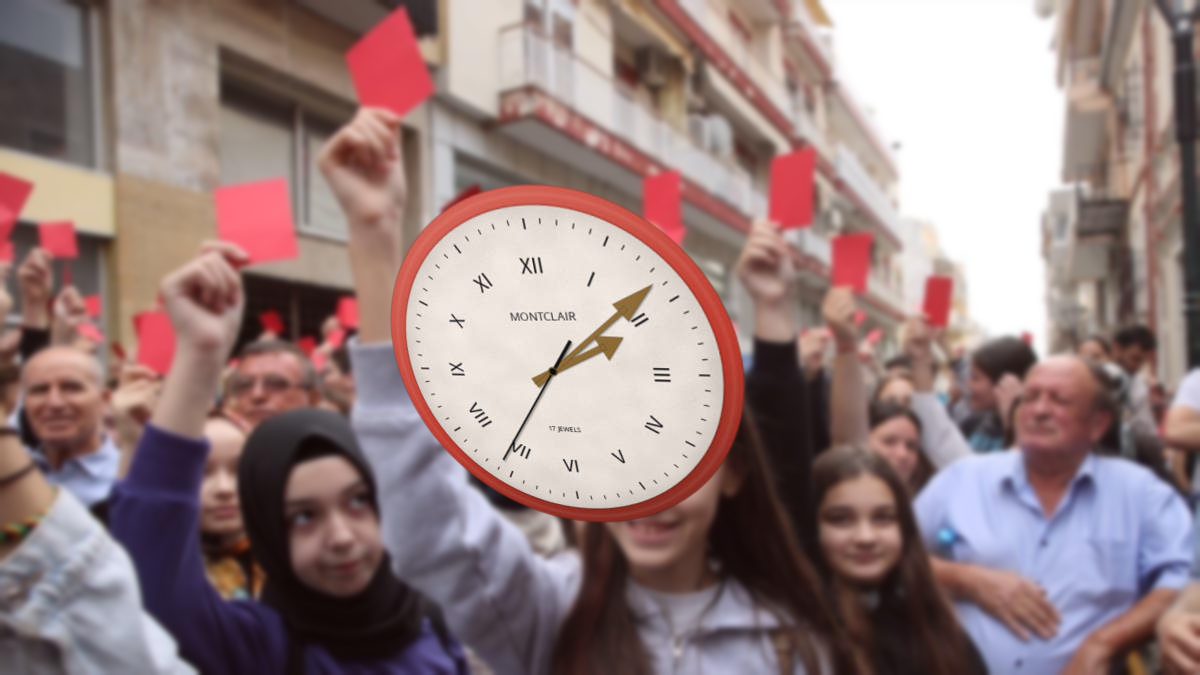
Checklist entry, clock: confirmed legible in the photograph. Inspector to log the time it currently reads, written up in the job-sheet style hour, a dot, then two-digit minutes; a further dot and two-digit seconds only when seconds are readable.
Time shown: 2.08.36
